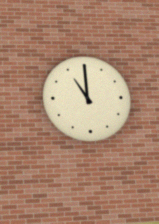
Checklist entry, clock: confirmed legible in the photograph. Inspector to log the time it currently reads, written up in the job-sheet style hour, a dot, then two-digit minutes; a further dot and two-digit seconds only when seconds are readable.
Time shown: 11.00
